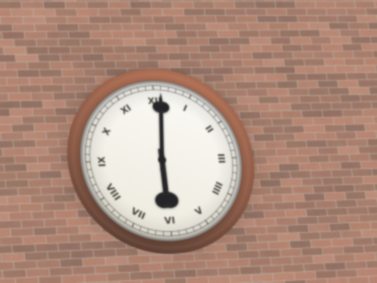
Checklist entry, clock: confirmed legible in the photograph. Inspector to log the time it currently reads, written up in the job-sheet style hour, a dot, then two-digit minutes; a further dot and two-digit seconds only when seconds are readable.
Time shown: 6.01
